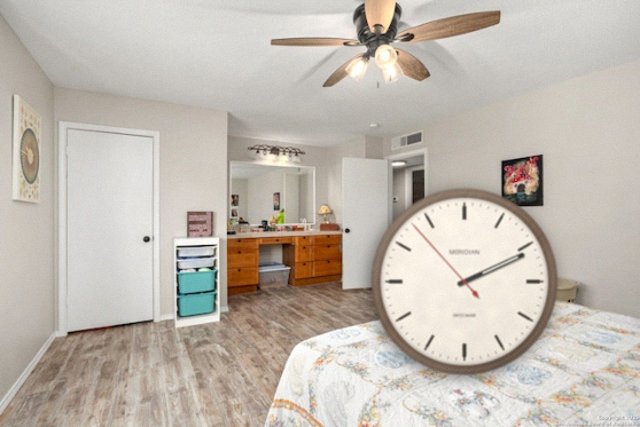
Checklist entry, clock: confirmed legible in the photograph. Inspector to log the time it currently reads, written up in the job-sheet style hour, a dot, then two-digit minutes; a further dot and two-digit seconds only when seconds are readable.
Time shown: 2.10.53
